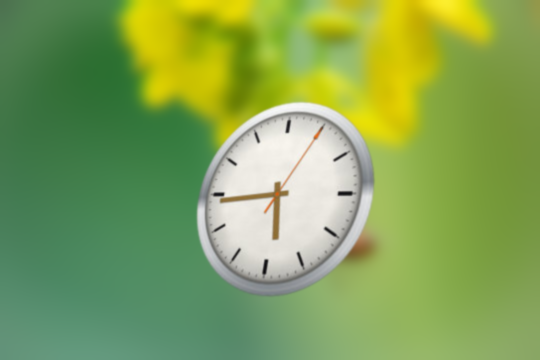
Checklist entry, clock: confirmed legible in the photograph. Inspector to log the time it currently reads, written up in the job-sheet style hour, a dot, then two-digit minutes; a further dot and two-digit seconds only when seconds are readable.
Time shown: 5.44.05
